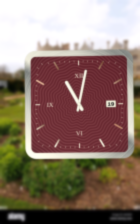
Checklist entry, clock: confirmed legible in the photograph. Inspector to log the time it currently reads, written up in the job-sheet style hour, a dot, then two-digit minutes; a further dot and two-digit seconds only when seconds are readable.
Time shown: 11.02
